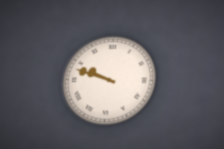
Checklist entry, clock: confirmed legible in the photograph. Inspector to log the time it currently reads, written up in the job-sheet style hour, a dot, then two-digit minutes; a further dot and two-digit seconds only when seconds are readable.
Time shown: 9.48
